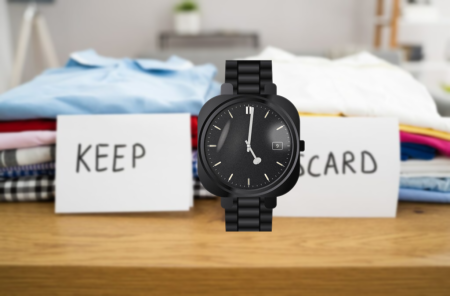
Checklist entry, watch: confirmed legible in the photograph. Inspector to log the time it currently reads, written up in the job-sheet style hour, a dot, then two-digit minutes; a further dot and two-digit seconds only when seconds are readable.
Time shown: 5.01
